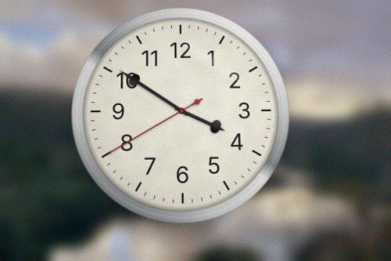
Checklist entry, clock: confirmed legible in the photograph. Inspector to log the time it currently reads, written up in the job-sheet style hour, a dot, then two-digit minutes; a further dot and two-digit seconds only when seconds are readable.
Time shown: 3.50.40
